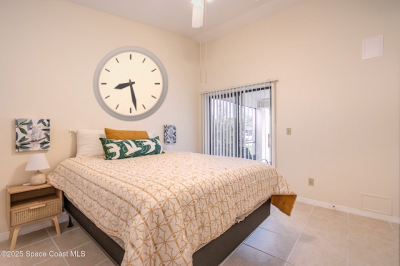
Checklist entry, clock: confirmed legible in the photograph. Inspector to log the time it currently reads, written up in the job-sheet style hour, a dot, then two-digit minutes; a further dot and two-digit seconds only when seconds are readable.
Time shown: 8.28
